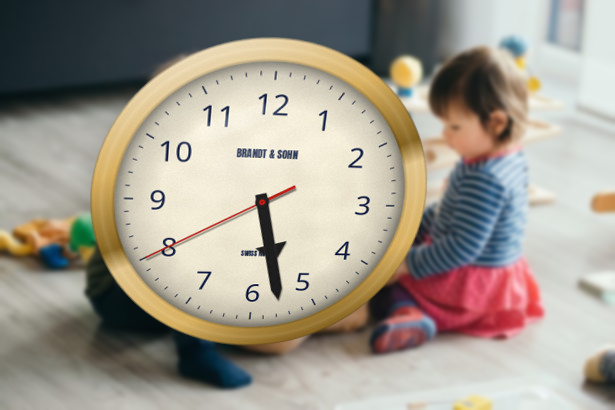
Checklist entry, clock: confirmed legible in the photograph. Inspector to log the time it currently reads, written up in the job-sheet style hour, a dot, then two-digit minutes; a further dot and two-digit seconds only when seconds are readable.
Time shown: 5.27.40
